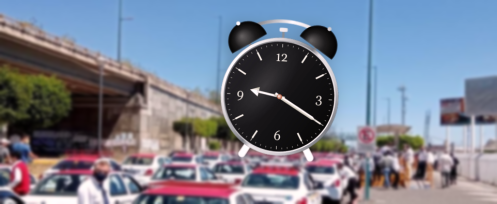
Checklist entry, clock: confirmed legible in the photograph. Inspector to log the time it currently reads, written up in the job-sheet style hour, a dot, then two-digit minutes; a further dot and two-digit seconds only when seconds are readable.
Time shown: 9.20
